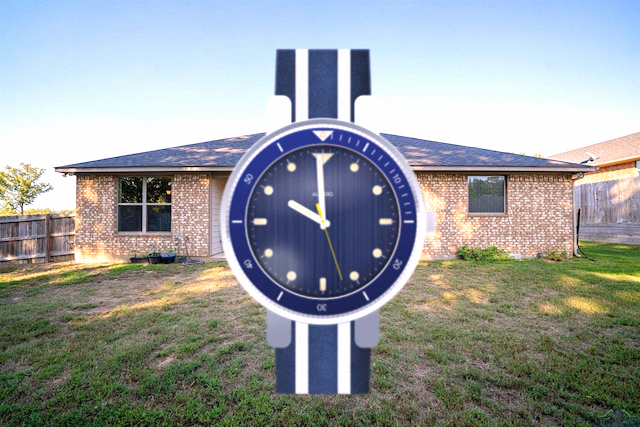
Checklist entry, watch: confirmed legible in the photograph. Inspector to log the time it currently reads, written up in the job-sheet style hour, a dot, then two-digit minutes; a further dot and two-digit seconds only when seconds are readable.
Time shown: 9.59.27
